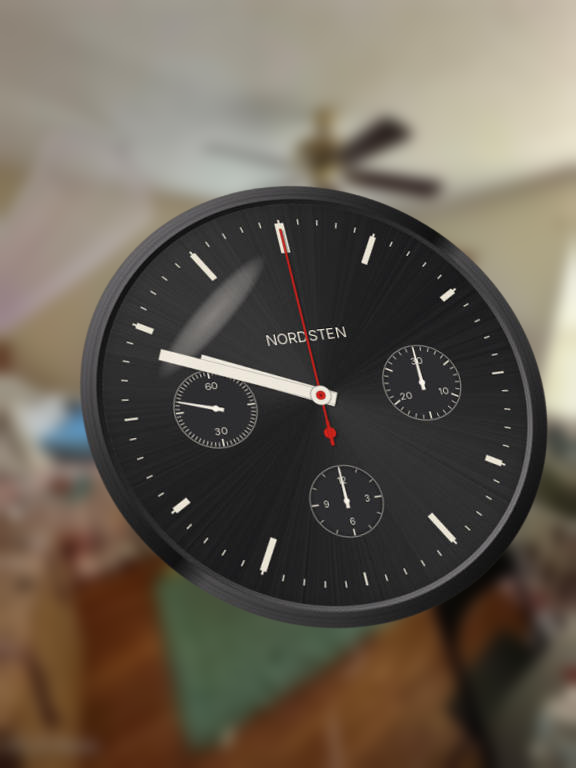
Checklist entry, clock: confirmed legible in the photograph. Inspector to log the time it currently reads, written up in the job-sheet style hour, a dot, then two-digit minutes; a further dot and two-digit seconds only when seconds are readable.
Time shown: 9.48.48
